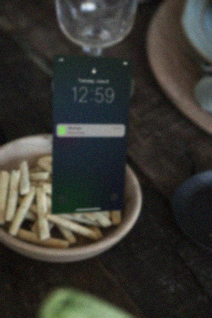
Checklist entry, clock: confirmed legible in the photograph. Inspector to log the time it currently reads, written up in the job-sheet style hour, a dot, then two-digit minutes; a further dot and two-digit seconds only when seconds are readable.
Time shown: 12.59
